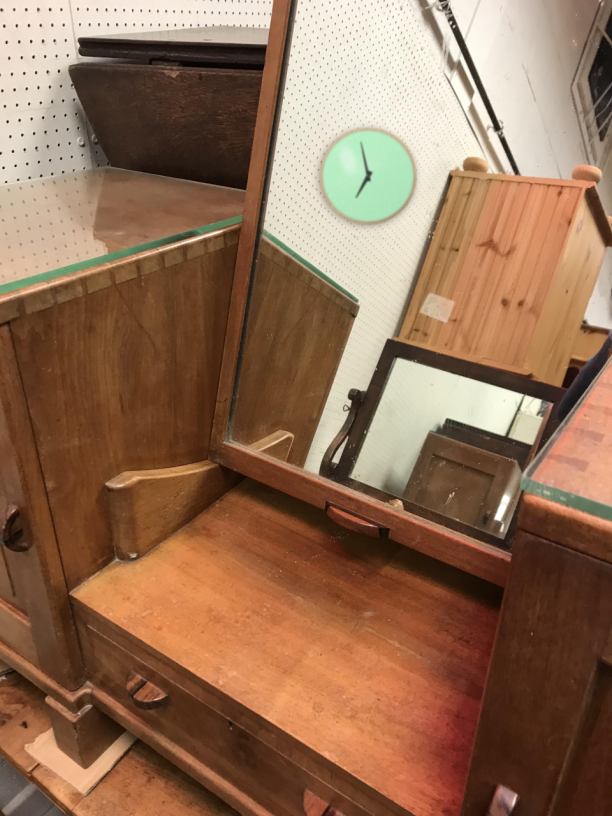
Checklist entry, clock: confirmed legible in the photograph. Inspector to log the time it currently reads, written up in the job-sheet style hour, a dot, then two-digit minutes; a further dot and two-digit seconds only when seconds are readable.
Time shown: 6.58
